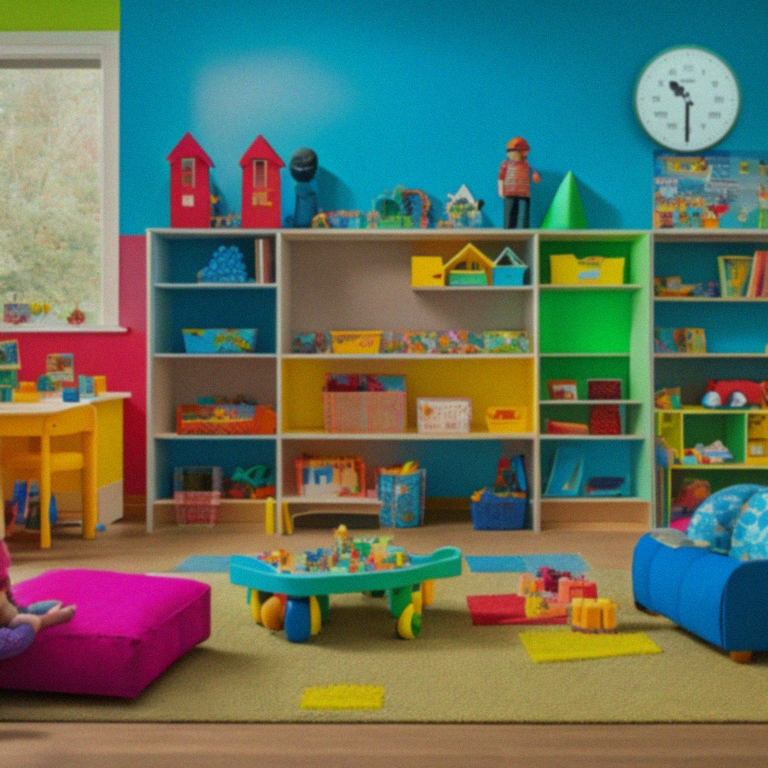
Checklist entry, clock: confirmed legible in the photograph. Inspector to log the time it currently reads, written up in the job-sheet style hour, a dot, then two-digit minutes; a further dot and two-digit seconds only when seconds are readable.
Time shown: 10.30
